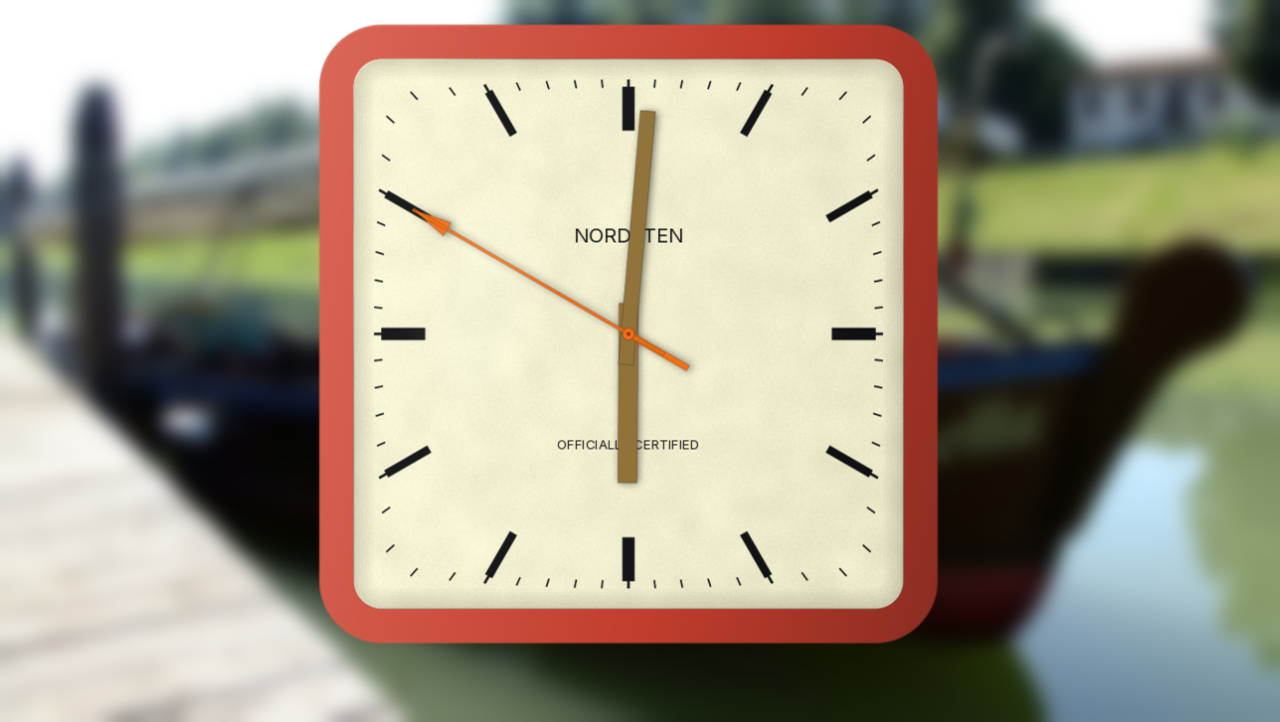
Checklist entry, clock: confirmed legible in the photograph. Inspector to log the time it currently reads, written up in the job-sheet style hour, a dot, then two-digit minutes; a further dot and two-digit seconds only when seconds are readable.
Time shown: 6.00.50
